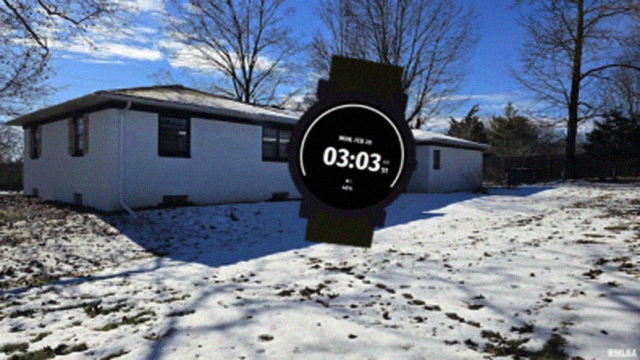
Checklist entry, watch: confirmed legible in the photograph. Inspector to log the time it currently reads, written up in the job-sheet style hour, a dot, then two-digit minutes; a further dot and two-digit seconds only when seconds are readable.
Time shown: 3.03
